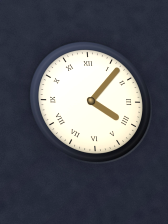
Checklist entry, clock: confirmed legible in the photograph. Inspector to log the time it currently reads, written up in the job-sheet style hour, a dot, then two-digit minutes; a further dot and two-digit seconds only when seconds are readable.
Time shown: 4.07
